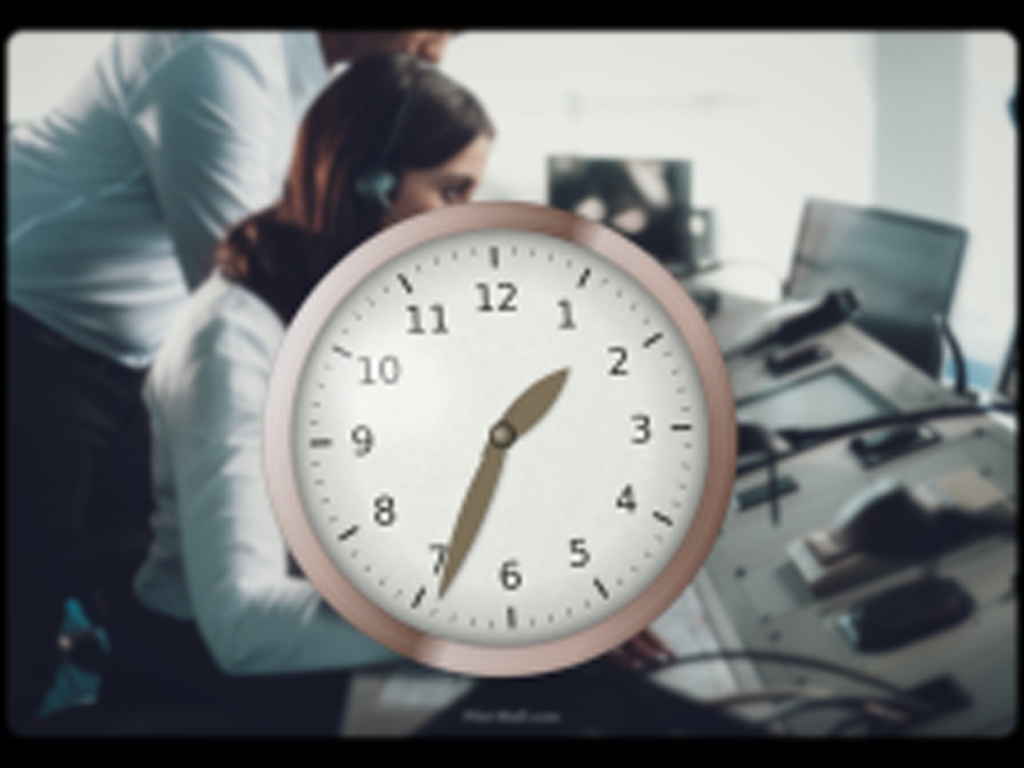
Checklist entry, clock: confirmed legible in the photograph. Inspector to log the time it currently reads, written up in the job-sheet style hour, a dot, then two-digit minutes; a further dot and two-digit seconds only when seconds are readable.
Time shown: 1.34
